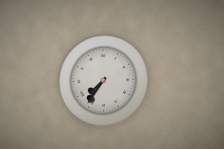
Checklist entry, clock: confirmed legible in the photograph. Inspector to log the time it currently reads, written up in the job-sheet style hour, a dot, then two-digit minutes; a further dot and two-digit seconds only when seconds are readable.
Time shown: 7.36
